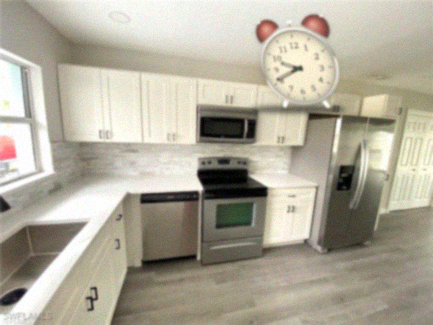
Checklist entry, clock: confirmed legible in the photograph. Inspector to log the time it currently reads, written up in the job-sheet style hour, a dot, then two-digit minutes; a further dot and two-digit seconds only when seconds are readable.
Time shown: 9.41
